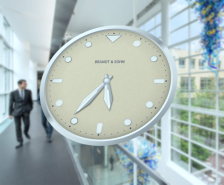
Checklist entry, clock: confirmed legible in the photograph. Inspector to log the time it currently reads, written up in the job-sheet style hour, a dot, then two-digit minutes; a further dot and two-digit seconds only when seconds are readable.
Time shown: 5.36
